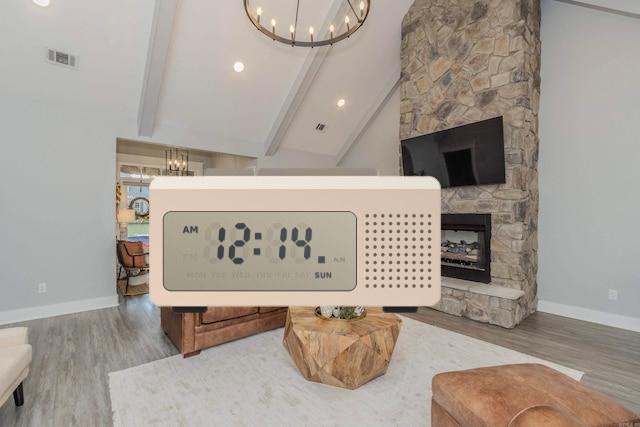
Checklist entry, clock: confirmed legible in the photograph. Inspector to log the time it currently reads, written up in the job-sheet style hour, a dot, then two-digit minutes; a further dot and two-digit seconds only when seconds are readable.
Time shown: 12.14
